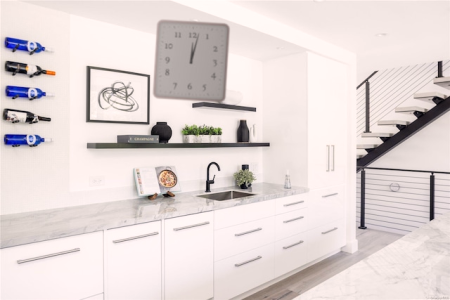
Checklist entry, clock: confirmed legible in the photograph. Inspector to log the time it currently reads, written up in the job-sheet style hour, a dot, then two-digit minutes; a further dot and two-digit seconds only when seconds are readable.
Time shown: 12.02
